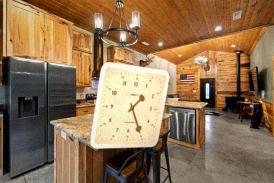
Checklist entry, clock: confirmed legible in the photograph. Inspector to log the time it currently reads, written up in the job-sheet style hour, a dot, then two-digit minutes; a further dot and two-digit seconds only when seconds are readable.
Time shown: 1.25
